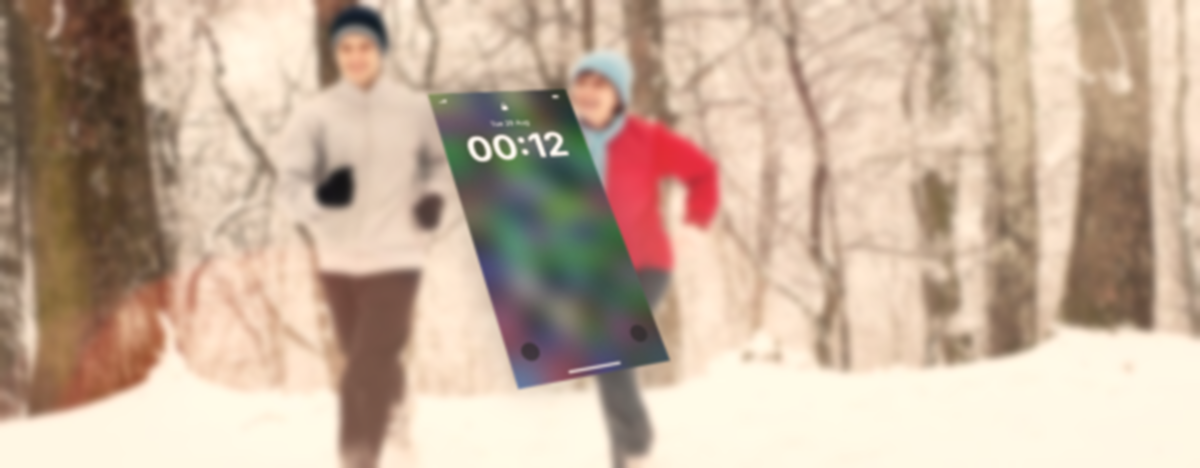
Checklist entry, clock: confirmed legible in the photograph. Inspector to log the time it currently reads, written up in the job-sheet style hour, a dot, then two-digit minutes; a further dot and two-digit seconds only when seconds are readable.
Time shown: 0.12
